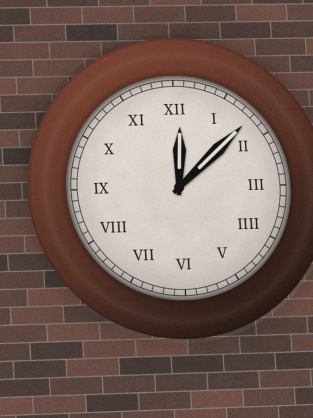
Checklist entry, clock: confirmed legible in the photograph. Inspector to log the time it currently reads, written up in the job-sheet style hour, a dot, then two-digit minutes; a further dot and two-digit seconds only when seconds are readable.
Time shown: 12.08
